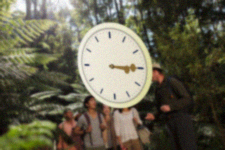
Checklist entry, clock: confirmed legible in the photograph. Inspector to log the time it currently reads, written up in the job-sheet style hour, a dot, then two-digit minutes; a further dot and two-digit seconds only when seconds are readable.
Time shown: 3.15
